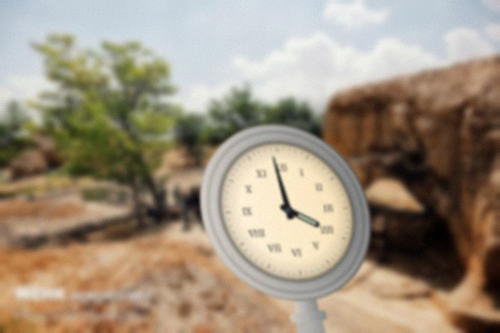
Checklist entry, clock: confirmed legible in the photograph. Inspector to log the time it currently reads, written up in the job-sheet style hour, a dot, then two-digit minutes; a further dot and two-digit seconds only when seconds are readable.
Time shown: 3.59
